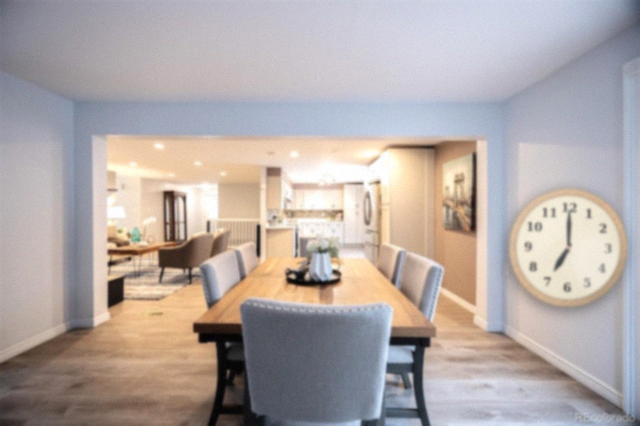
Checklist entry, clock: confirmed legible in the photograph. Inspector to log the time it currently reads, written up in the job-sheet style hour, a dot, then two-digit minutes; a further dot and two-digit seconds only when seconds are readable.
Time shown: 7.00
